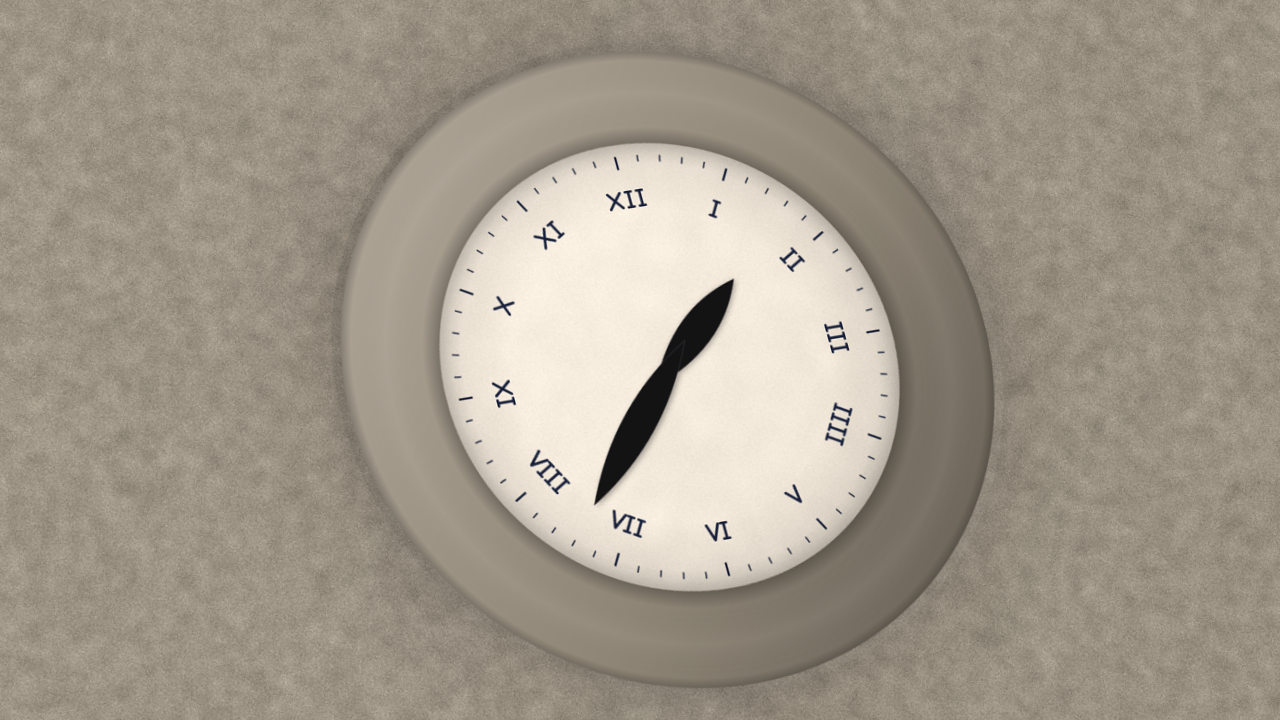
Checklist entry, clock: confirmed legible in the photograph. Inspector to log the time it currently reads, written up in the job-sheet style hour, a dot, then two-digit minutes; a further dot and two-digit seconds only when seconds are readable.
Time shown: 1.37
